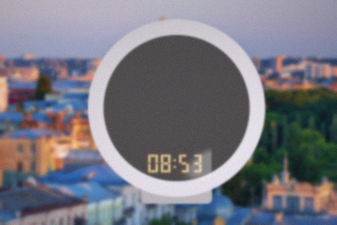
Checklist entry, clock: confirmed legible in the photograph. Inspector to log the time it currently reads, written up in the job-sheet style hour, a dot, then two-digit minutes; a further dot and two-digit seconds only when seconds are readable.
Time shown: 8.53
